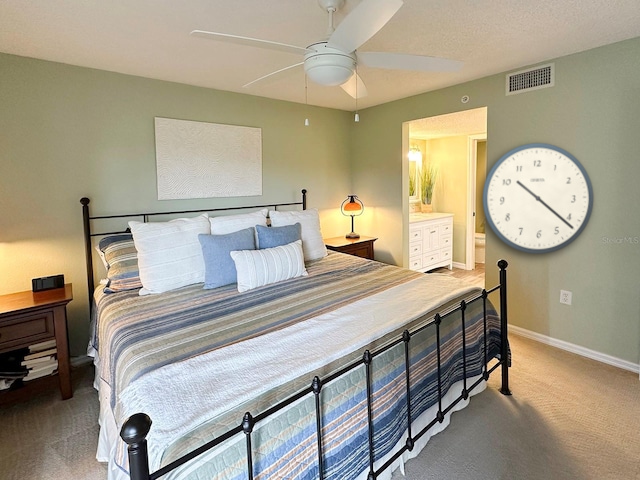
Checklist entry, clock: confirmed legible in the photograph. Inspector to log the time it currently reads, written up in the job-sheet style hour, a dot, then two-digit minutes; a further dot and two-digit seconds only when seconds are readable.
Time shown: 10.22
